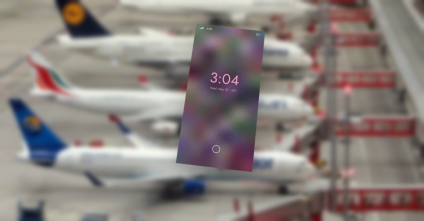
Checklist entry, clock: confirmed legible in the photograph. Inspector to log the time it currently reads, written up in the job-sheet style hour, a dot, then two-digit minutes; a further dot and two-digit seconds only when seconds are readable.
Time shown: 3.04
